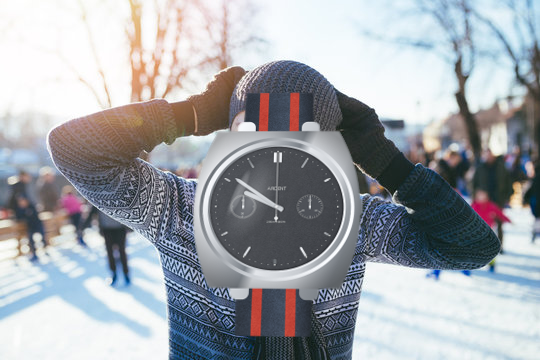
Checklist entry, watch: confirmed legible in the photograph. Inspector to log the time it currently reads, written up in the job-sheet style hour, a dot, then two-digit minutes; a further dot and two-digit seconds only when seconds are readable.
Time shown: 9.51
